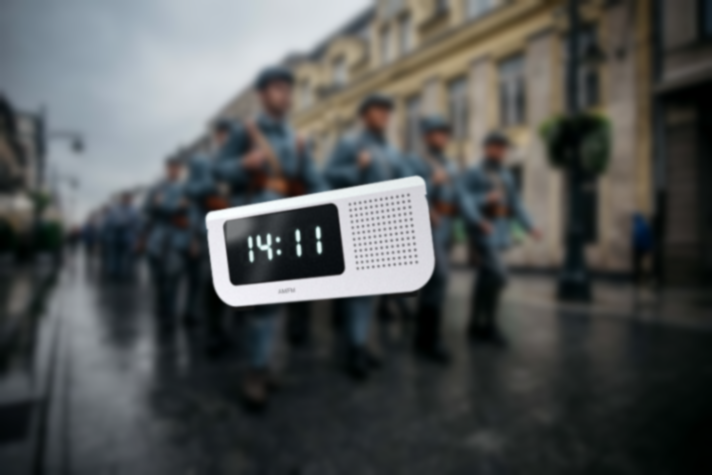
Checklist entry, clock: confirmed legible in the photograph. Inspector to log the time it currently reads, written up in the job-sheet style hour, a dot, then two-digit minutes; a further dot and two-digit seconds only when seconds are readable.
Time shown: 14.11
